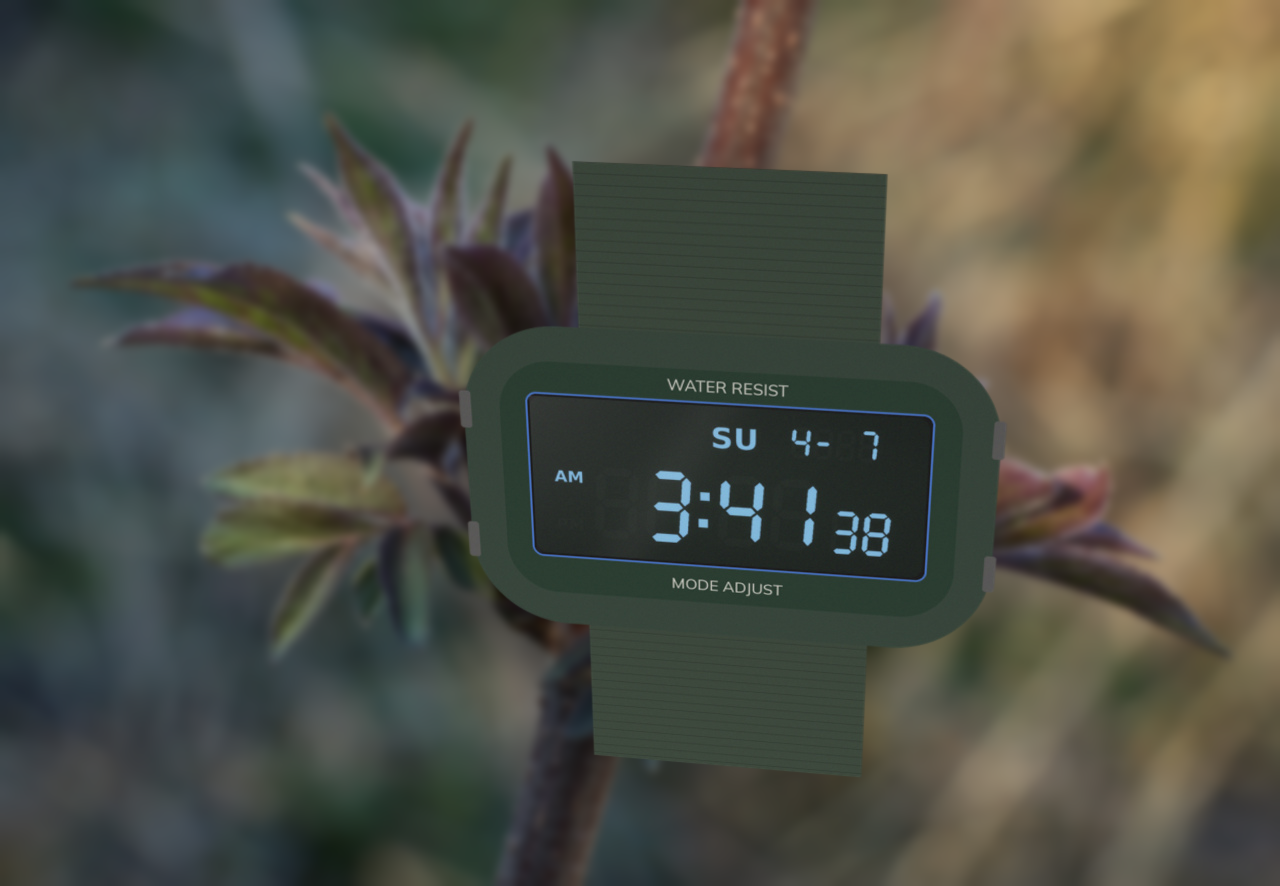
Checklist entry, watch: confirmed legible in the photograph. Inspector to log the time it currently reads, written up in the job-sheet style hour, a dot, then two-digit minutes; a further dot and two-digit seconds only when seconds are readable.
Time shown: 3.41.38
